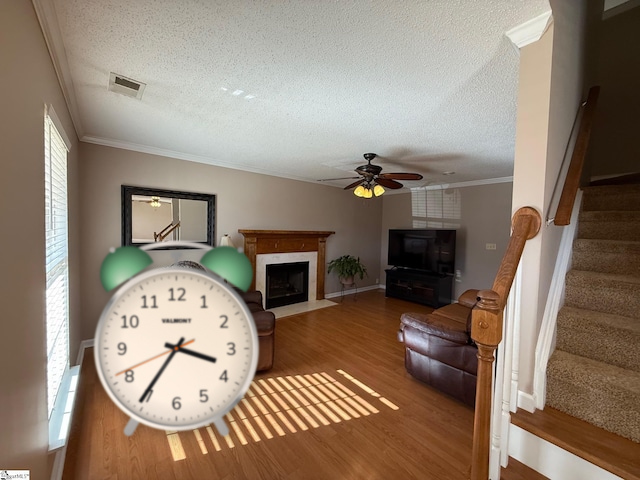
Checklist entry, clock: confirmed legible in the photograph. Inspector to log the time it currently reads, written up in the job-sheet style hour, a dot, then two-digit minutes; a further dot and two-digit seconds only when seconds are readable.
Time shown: 3.35.41
